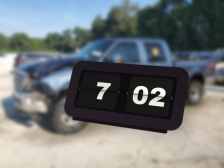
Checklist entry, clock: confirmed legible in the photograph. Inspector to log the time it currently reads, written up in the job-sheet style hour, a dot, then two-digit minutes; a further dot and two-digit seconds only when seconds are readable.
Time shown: 7.02
